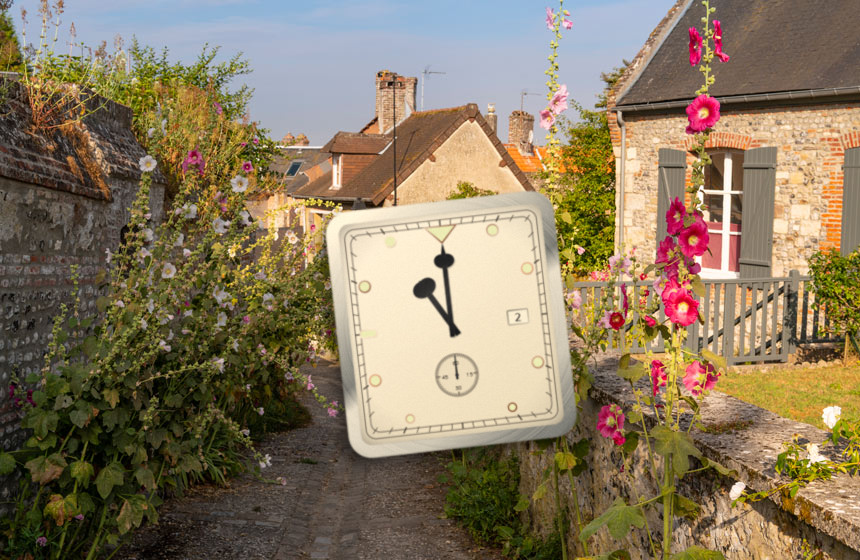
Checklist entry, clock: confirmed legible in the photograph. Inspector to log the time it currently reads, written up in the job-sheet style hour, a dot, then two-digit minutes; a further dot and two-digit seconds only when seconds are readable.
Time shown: 11.00
